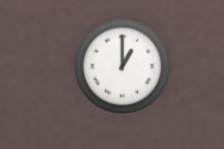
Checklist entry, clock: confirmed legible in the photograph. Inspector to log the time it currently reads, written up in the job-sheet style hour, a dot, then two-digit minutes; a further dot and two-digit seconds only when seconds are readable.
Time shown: 1.00
